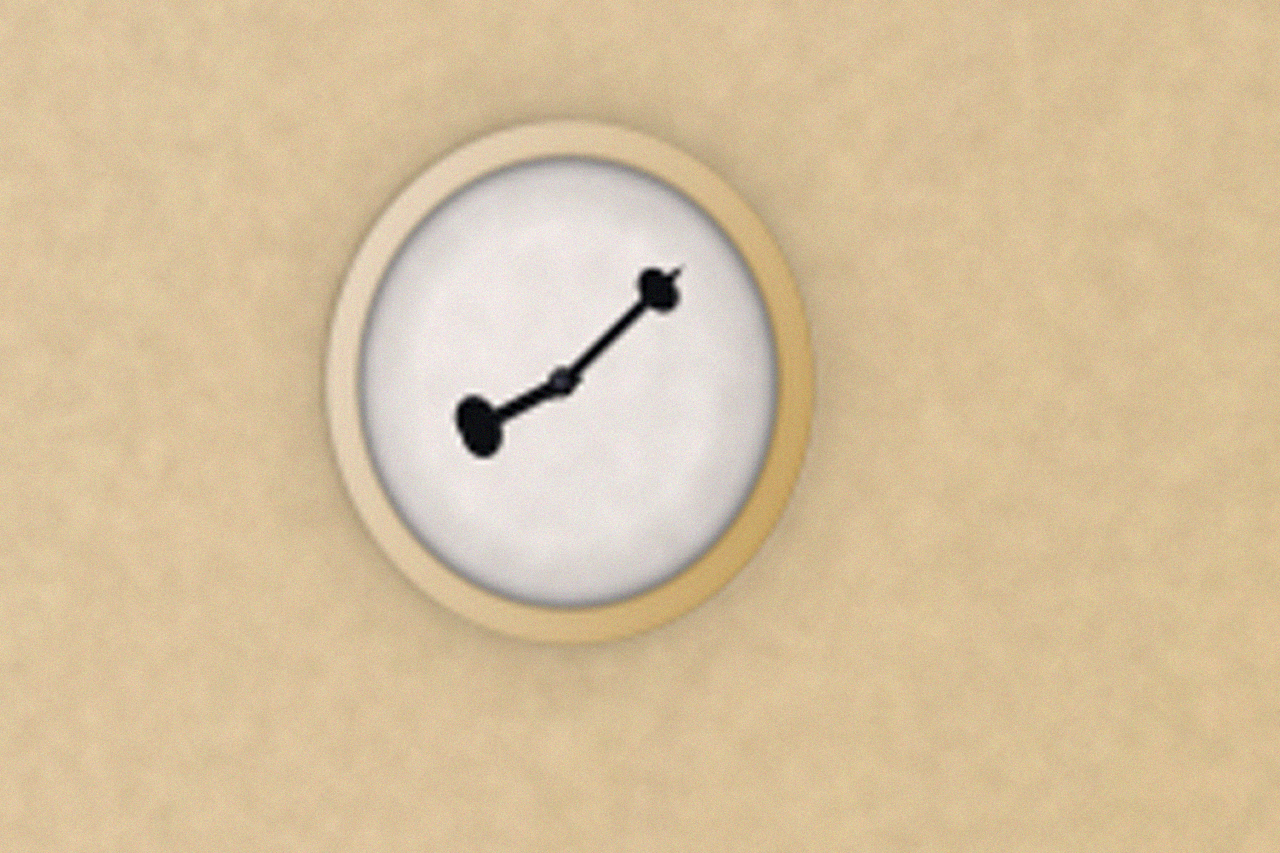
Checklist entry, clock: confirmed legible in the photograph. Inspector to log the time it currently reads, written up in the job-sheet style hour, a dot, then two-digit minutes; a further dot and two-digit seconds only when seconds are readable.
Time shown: 8.08
